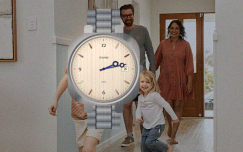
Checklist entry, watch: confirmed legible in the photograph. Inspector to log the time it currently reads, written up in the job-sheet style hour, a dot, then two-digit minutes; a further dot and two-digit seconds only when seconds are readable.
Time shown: 2.13
